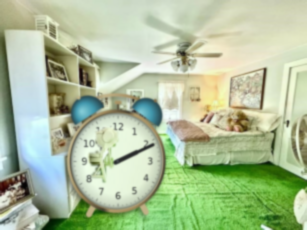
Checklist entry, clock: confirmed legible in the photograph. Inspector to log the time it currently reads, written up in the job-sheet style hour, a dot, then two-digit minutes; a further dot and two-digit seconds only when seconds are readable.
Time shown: 2.11
